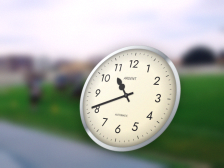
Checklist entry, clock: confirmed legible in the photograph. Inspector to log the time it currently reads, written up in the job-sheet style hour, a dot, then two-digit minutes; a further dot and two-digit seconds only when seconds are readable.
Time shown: 10.41
